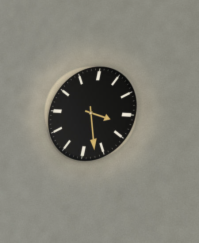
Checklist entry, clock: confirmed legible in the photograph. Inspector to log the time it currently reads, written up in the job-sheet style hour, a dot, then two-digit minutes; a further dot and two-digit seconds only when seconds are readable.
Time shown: 3.27
